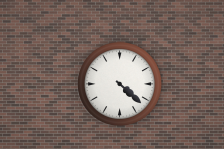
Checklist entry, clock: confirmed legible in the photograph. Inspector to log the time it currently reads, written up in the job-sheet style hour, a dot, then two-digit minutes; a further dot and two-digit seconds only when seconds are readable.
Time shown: 4.22
